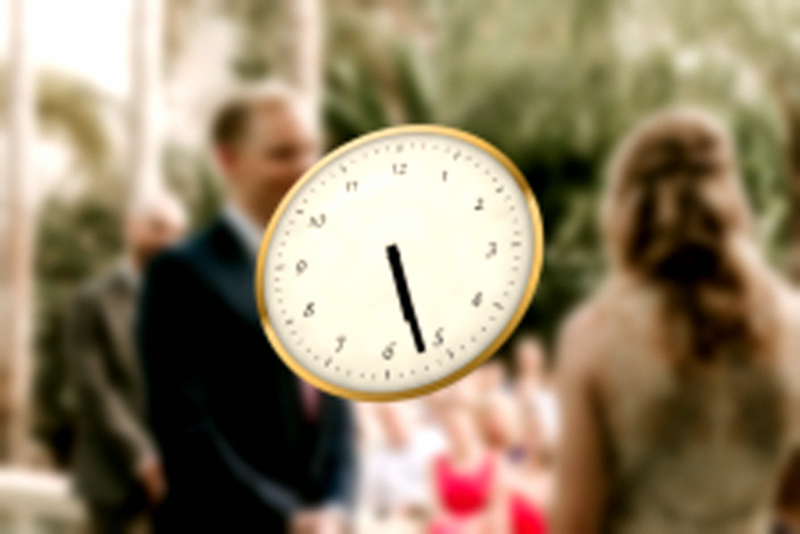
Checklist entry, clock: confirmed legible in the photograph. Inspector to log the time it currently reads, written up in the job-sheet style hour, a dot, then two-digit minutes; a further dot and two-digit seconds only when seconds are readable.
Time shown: 5.27
